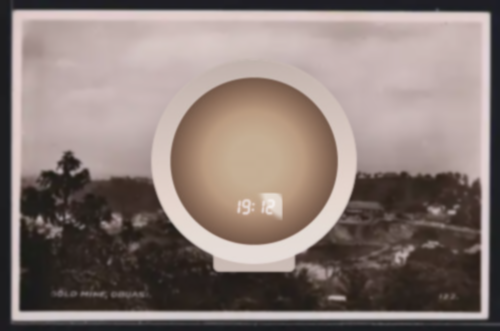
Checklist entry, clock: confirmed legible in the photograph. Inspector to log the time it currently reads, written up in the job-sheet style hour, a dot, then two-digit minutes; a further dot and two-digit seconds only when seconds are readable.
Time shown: 19.12
